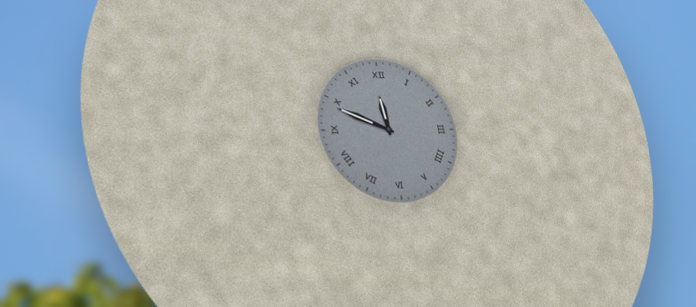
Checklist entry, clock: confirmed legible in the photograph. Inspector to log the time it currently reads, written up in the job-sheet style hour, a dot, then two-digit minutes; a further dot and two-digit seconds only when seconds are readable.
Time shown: 11.49
